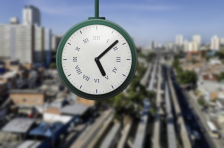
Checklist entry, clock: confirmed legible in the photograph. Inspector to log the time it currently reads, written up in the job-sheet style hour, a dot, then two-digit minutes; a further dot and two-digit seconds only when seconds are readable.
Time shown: 5.08
